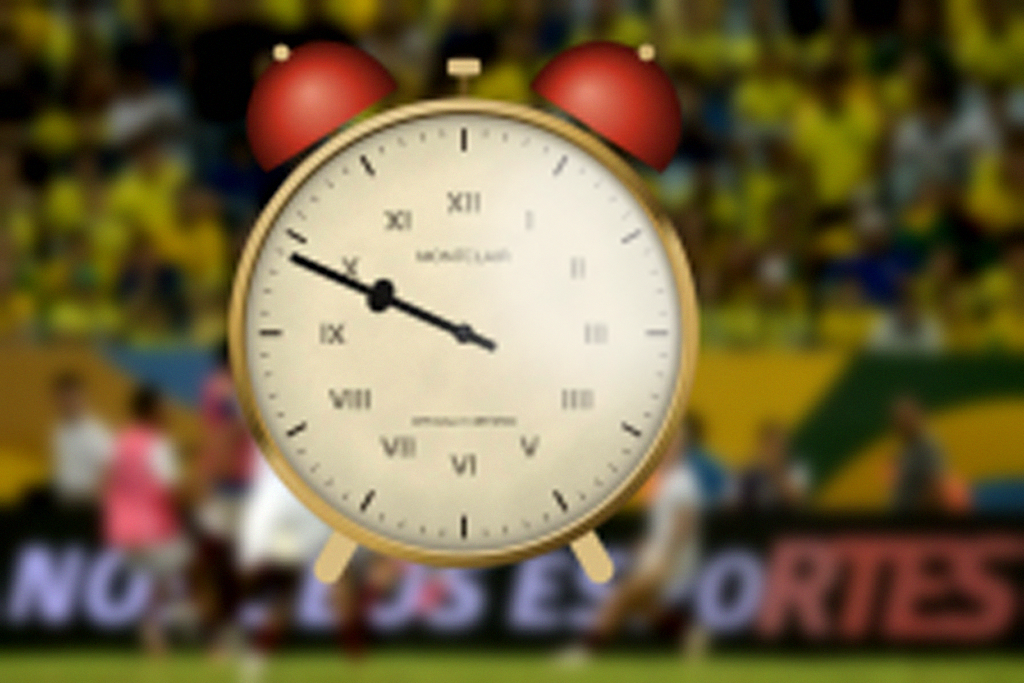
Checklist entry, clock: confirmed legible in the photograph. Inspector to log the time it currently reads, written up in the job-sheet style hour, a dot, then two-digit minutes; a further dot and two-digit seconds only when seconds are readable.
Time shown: 9.49
